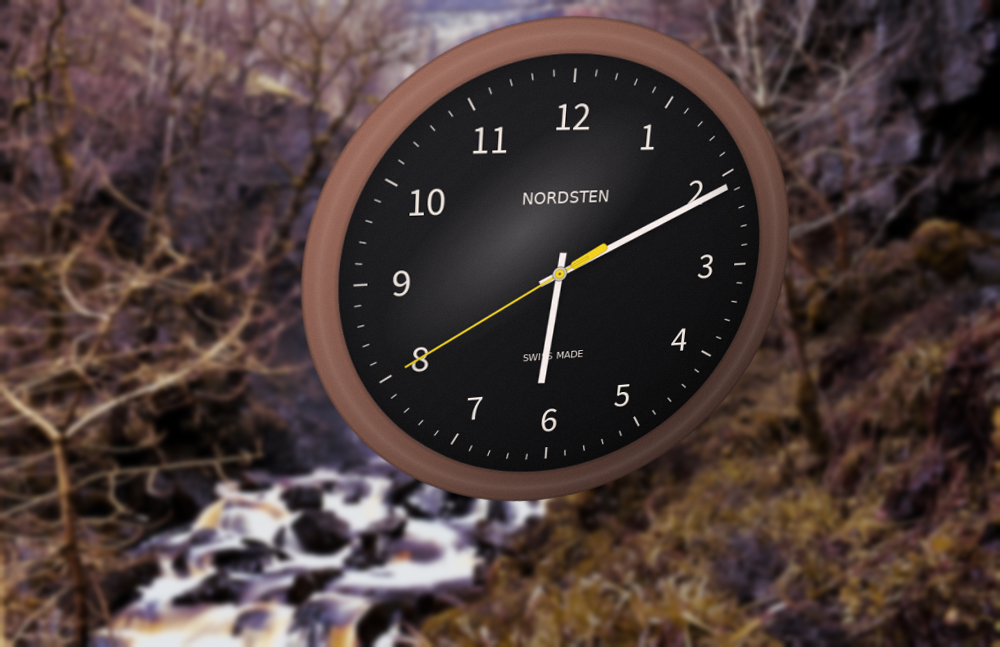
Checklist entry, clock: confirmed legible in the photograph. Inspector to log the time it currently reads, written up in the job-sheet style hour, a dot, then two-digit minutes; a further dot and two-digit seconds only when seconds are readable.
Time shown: 6.10.40
